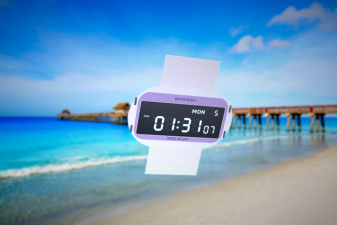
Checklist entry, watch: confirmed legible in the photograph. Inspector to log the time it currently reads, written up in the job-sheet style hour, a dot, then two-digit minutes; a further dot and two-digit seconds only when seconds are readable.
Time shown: 1.31.07
